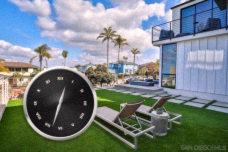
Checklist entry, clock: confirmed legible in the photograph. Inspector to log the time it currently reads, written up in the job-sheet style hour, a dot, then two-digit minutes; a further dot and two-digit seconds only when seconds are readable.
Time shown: 12.33
